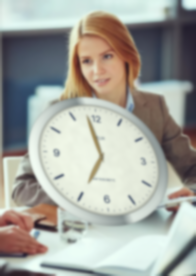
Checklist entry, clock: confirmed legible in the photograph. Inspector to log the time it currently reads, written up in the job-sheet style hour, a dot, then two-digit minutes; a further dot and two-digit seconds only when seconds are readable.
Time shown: 6.58
